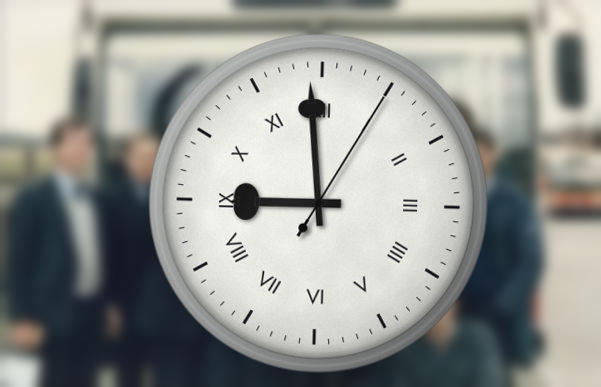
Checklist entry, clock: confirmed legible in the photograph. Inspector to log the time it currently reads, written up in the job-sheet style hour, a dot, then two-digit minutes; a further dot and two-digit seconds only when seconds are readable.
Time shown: 8.59.05
